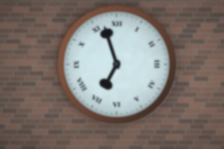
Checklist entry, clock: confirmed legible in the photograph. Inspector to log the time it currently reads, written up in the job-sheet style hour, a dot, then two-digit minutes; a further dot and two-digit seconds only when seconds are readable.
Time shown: 6.57
